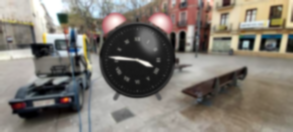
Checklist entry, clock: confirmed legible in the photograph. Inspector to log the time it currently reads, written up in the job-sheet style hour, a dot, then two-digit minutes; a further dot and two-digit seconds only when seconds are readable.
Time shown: 3.46
